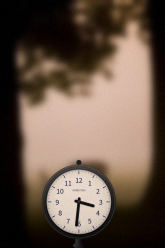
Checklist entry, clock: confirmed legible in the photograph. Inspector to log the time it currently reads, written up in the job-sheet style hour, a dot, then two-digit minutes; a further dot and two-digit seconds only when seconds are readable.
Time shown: 3.31
